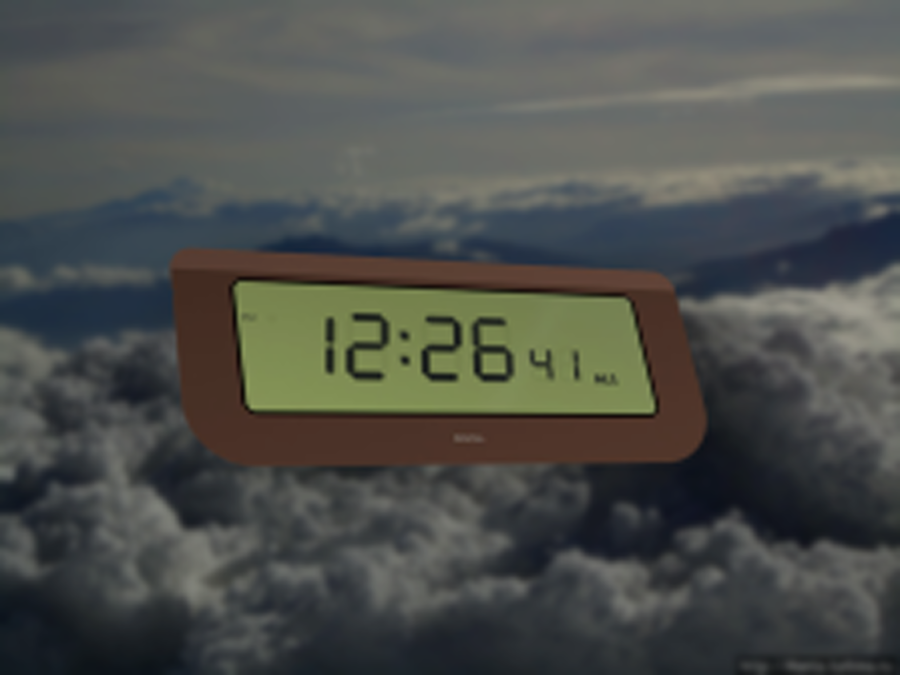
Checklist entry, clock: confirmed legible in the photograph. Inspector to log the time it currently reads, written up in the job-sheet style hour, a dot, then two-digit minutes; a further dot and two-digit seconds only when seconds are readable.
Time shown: 12.26.41
